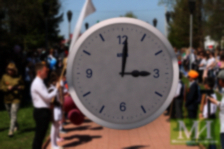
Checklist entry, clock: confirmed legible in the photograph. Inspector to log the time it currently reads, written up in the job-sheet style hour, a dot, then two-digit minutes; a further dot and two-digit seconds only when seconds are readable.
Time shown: 3.01
